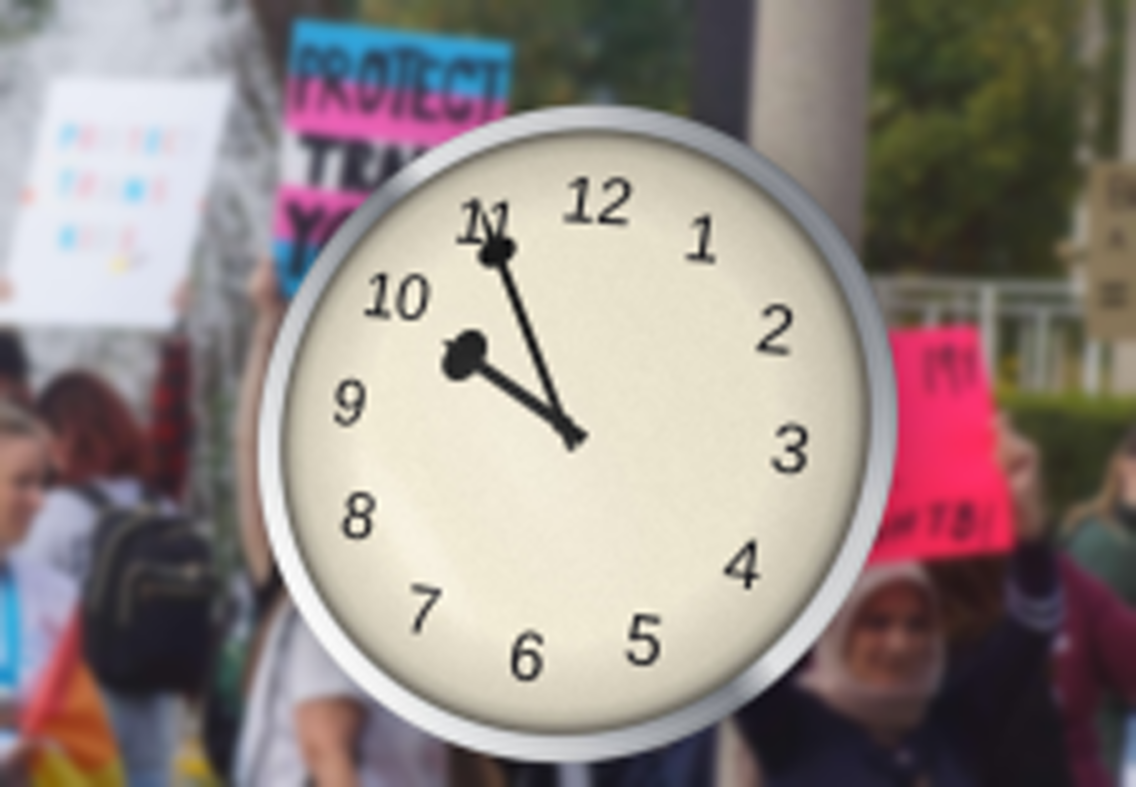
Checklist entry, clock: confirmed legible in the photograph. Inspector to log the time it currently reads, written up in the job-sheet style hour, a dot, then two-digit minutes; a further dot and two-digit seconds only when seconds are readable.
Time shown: 9.55
